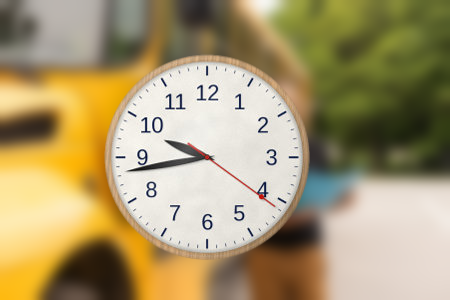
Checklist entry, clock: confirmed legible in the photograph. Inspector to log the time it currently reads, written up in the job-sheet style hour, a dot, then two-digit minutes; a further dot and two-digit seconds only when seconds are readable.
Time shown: 9.43.21
